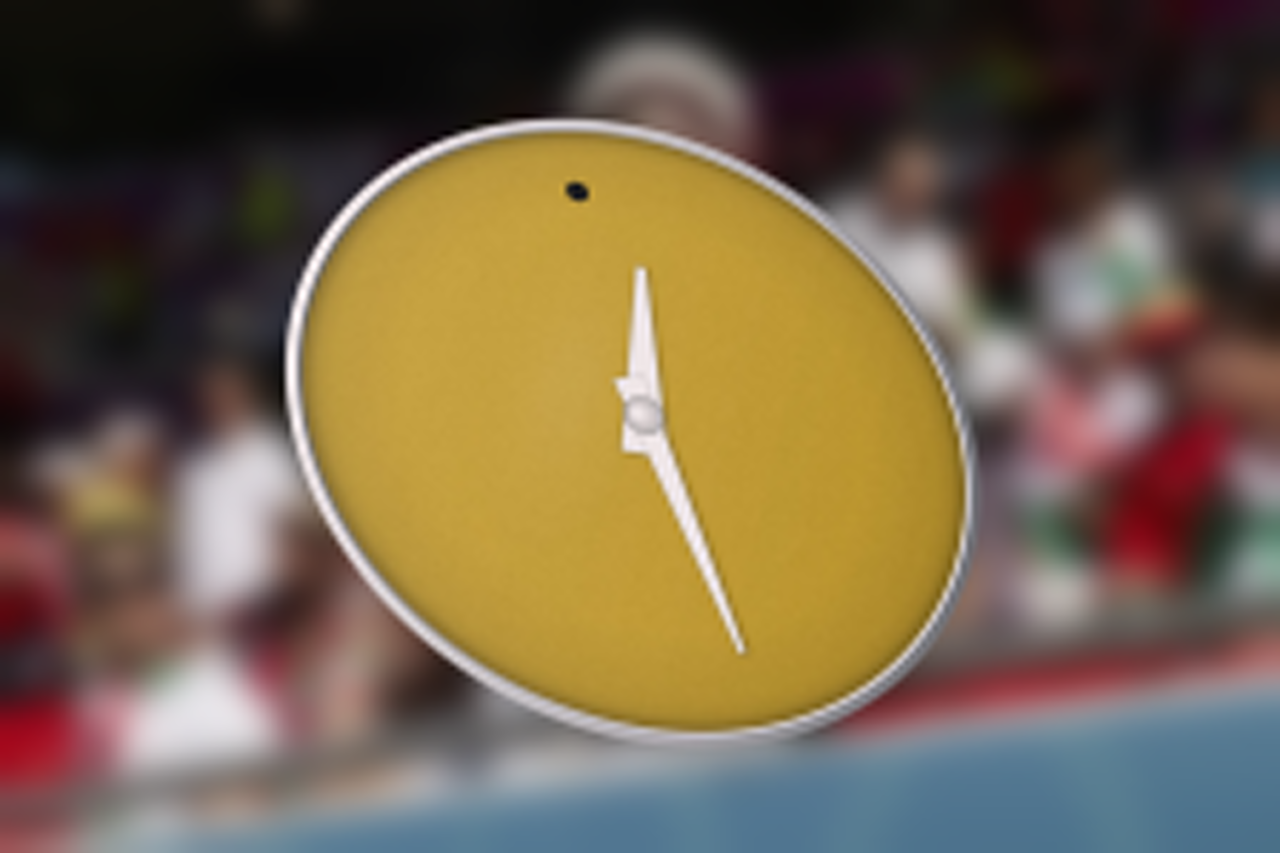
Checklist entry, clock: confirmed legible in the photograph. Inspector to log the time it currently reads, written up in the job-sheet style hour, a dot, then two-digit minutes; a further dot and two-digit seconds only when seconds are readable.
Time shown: 12.29
